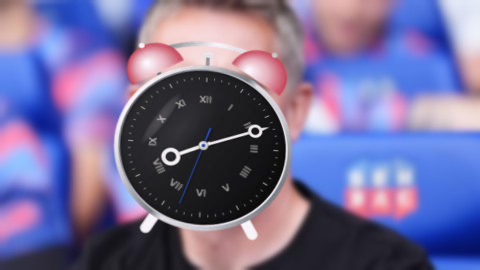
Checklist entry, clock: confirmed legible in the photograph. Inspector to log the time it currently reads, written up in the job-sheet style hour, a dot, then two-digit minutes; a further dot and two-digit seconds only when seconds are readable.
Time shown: 8.11.33
